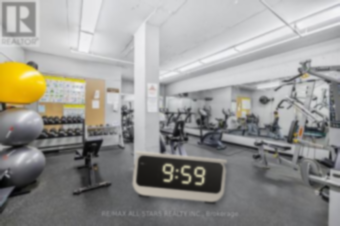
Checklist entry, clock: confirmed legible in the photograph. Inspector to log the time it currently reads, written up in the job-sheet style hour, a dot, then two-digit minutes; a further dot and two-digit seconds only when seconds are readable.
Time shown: 9.59
